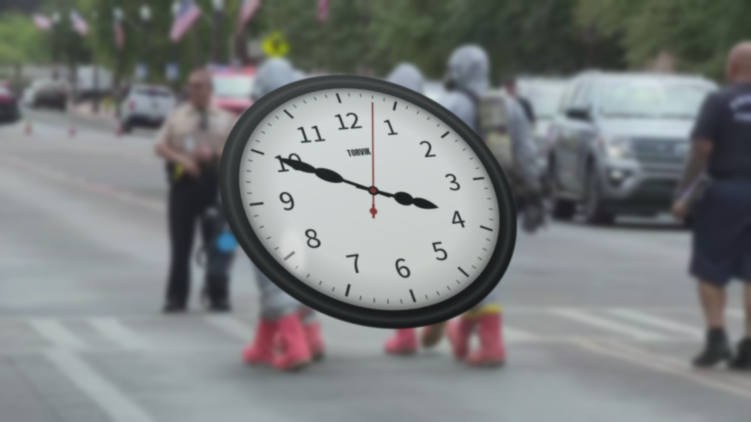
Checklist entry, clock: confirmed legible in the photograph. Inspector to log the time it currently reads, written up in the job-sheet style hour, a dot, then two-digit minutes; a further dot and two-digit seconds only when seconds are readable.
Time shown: 3.50.03
